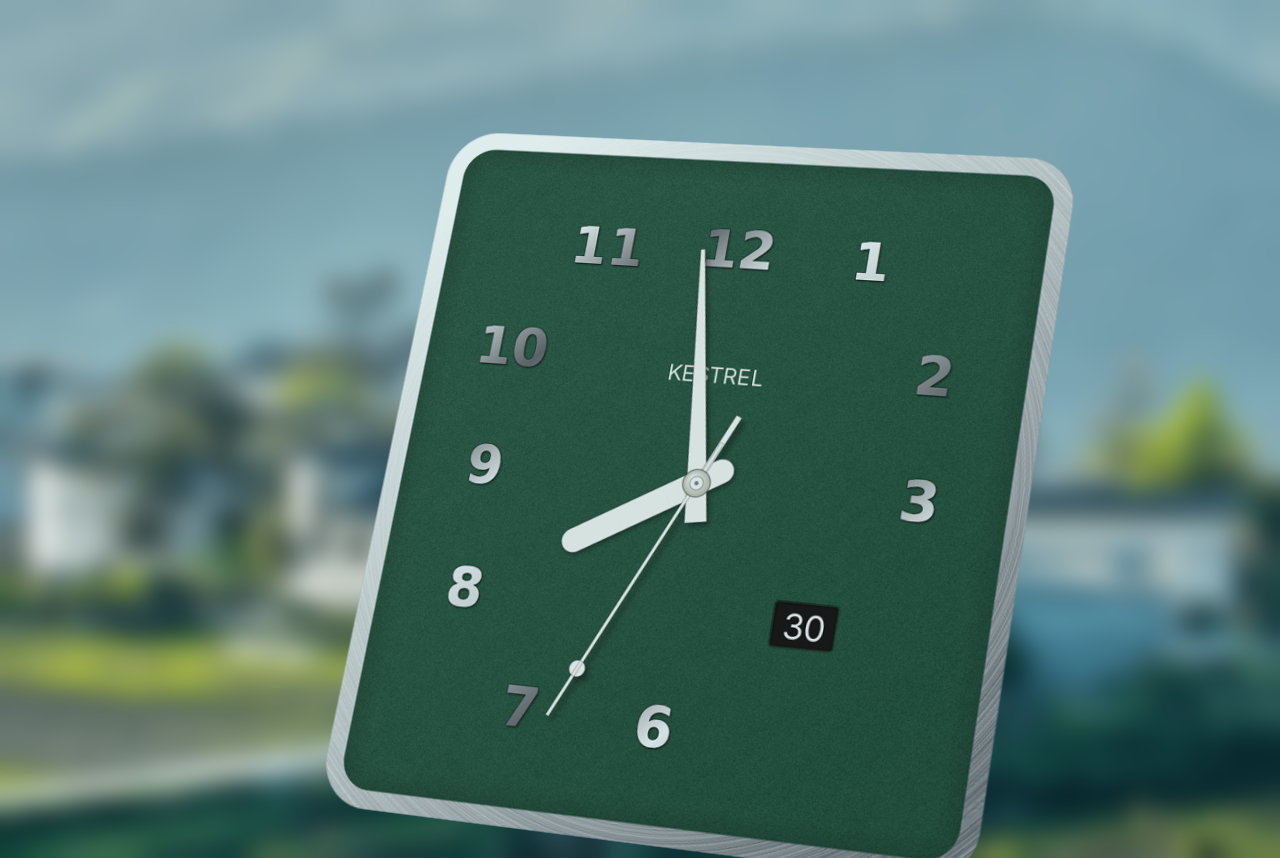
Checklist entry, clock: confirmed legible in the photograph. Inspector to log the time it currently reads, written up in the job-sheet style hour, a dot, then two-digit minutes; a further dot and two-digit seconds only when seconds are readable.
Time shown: 7.58.34
